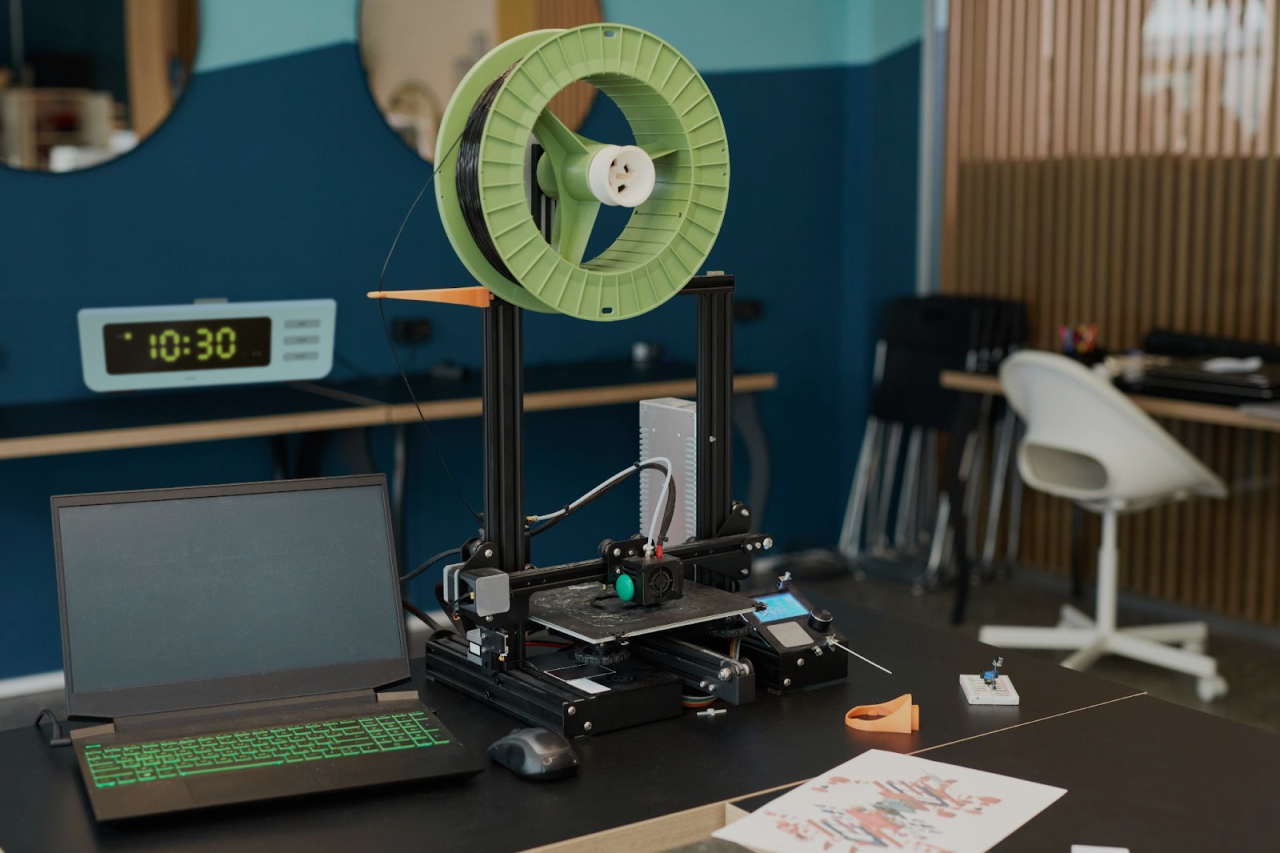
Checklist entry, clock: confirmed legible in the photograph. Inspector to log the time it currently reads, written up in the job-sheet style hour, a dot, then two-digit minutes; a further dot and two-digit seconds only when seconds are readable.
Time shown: 10.30
